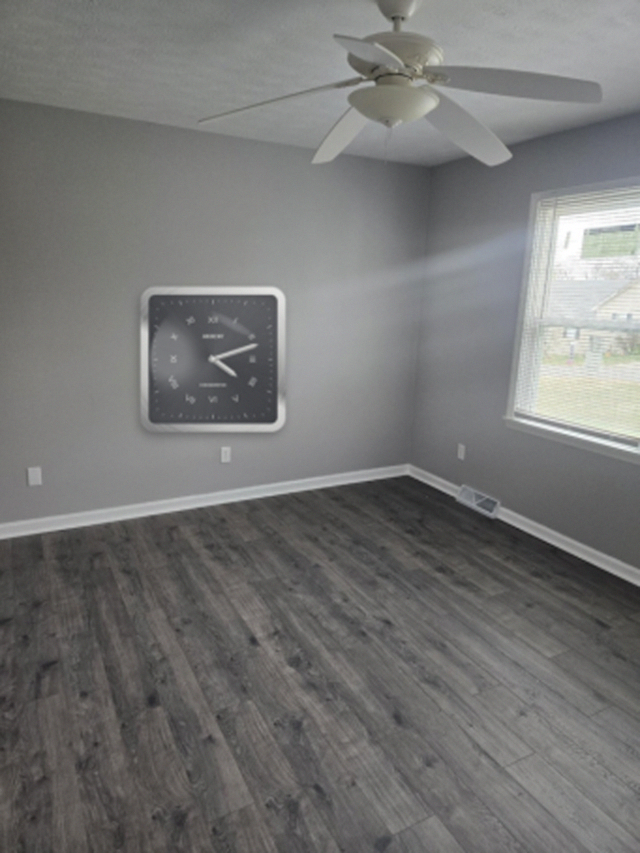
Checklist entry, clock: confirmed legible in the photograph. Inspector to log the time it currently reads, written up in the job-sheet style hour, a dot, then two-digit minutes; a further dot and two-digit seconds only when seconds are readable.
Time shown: 4.12
